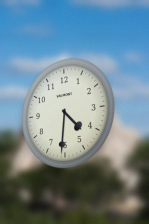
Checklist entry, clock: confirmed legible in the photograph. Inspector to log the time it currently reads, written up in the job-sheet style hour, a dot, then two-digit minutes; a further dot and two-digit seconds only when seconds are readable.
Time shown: 4.31
